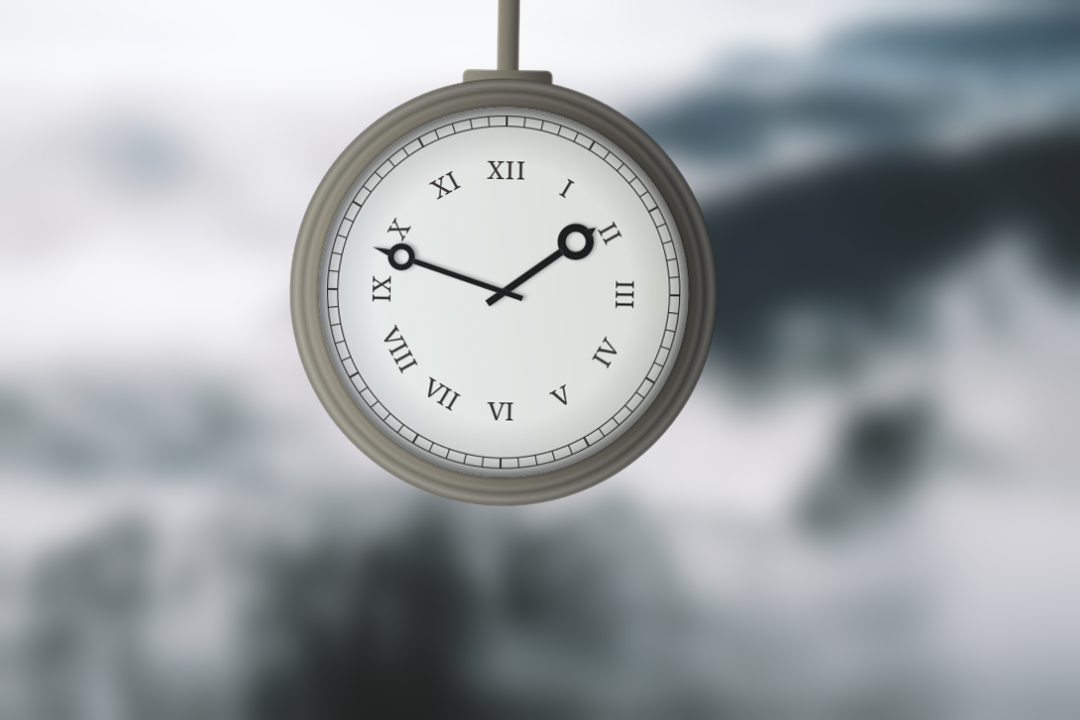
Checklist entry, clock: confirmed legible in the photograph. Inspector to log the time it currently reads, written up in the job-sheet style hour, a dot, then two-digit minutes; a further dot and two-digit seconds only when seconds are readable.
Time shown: 1.48
